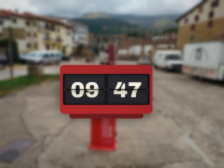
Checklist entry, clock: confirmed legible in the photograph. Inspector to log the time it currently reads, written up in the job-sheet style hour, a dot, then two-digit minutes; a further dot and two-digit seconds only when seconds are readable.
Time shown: 9.47
